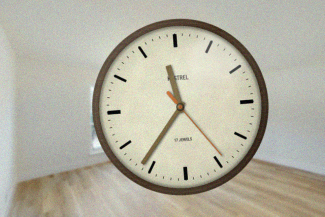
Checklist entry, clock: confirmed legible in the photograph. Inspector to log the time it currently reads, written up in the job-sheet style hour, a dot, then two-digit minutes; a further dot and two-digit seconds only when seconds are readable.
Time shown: 11.36.24
